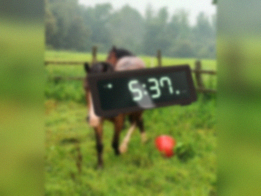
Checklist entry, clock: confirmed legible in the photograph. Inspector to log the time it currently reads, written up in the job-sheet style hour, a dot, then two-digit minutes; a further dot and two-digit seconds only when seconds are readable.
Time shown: 5.37
